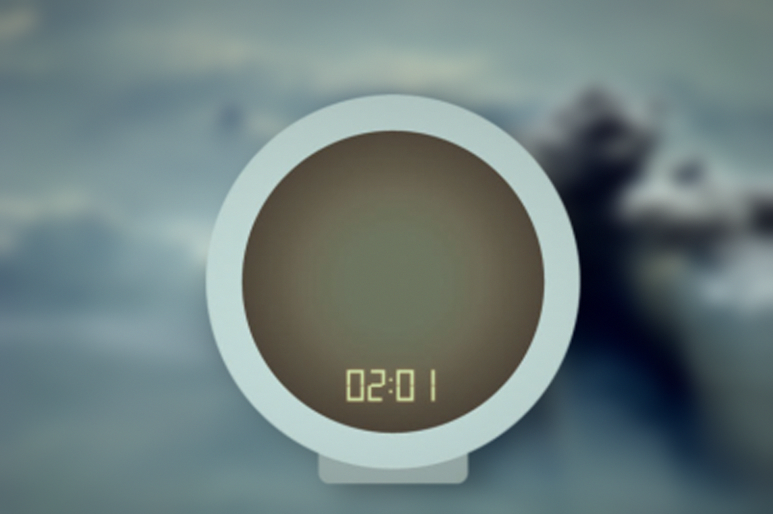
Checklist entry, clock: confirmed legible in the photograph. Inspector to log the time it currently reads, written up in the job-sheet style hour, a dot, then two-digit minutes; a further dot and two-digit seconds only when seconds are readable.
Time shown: 2.01
